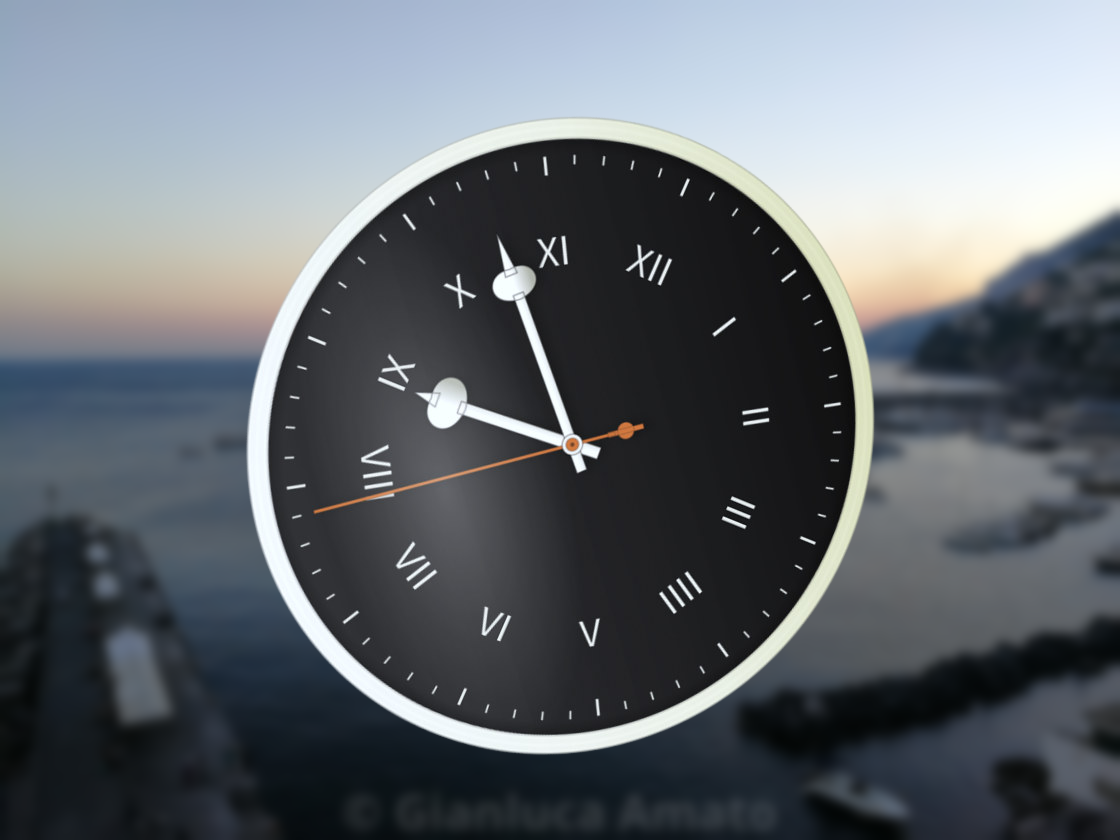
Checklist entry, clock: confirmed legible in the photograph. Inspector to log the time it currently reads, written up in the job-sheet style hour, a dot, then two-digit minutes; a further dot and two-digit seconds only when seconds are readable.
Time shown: 8.52.39
